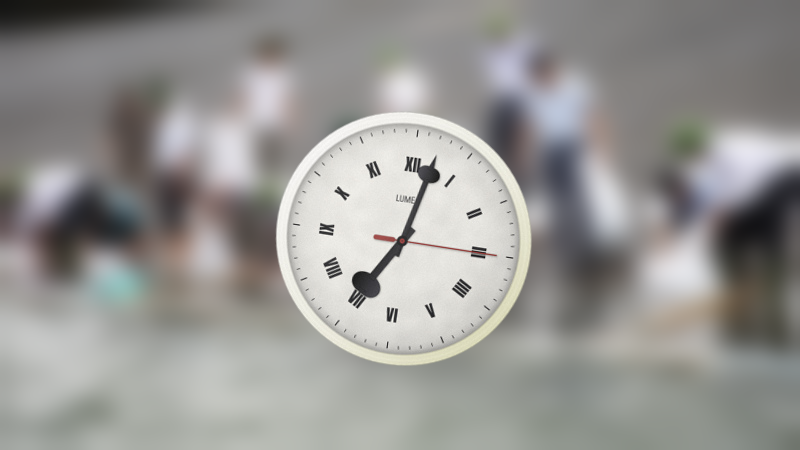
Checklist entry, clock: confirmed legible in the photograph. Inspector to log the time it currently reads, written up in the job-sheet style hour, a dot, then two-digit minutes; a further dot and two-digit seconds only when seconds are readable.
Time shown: 7.02.15
